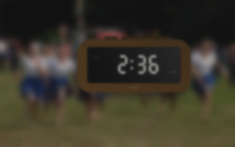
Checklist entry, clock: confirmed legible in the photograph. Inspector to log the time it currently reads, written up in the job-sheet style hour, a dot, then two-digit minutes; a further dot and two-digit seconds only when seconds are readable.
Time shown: 2.36
